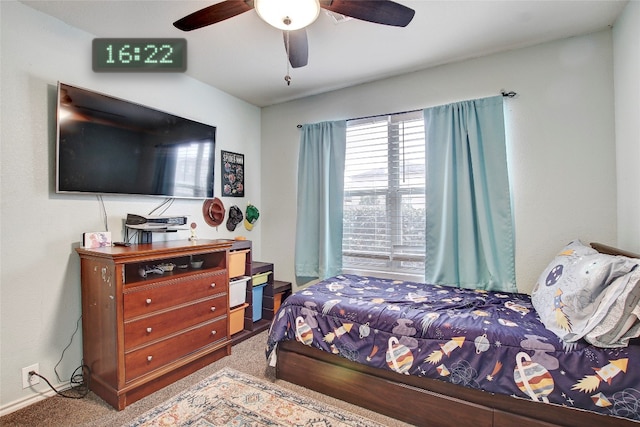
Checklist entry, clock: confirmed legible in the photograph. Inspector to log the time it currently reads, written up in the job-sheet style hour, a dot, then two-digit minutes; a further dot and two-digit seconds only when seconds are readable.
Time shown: 16.22
